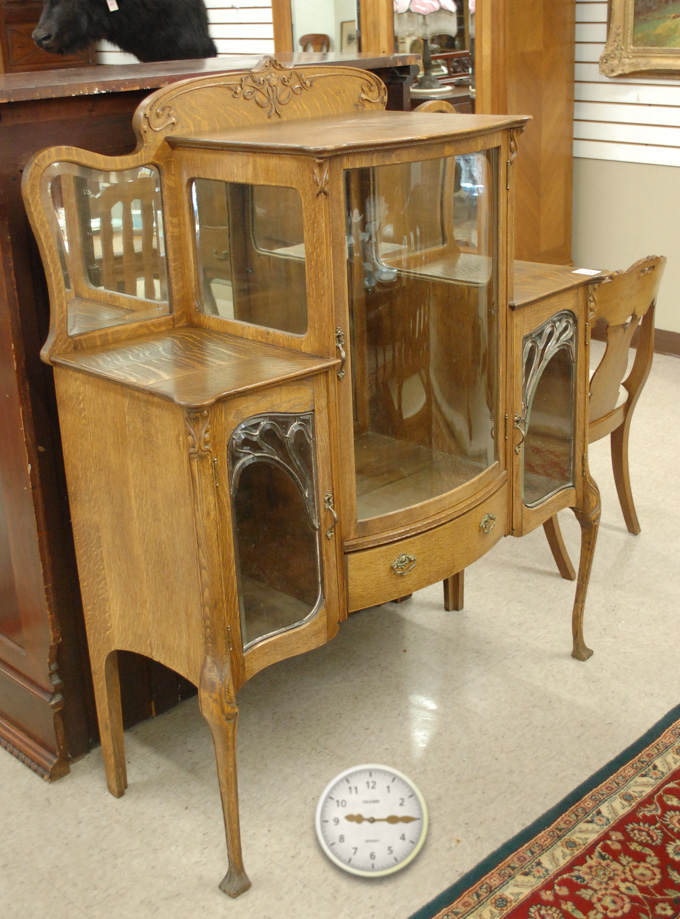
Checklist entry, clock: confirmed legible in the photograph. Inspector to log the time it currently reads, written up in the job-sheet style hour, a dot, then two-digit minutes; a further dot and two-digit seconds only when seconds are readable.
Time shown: 9.15
